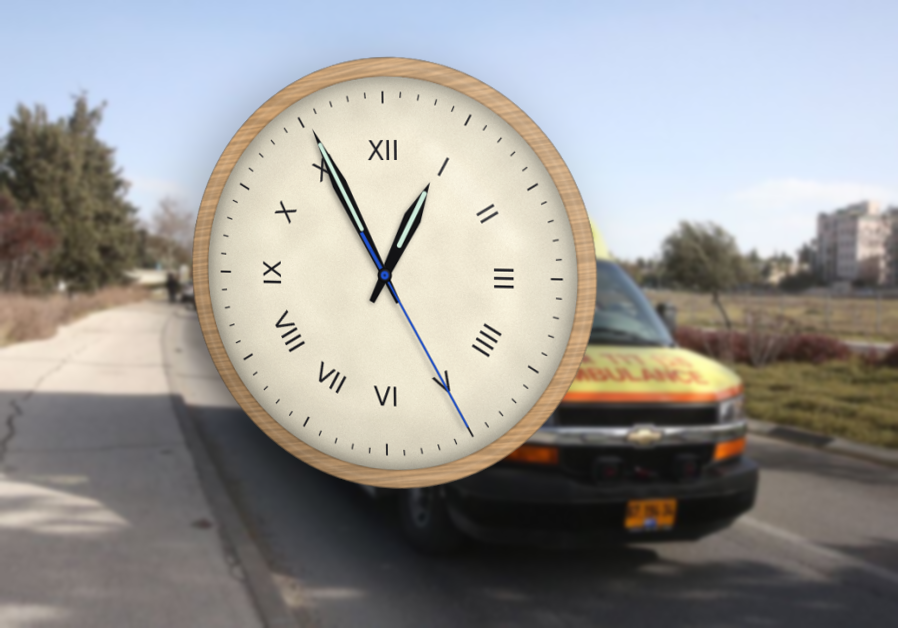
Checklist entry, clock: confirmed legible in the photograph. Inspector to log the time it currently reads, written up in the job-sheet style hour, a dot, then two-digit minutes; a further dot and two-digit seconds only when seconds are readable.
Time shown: 12.55.25
